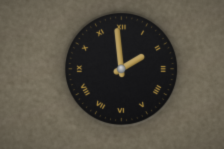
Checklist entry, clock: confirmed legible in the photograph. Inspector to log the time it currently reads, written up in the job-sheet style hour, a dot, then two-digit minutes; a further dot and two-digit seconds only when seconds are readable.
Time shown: 1.59
